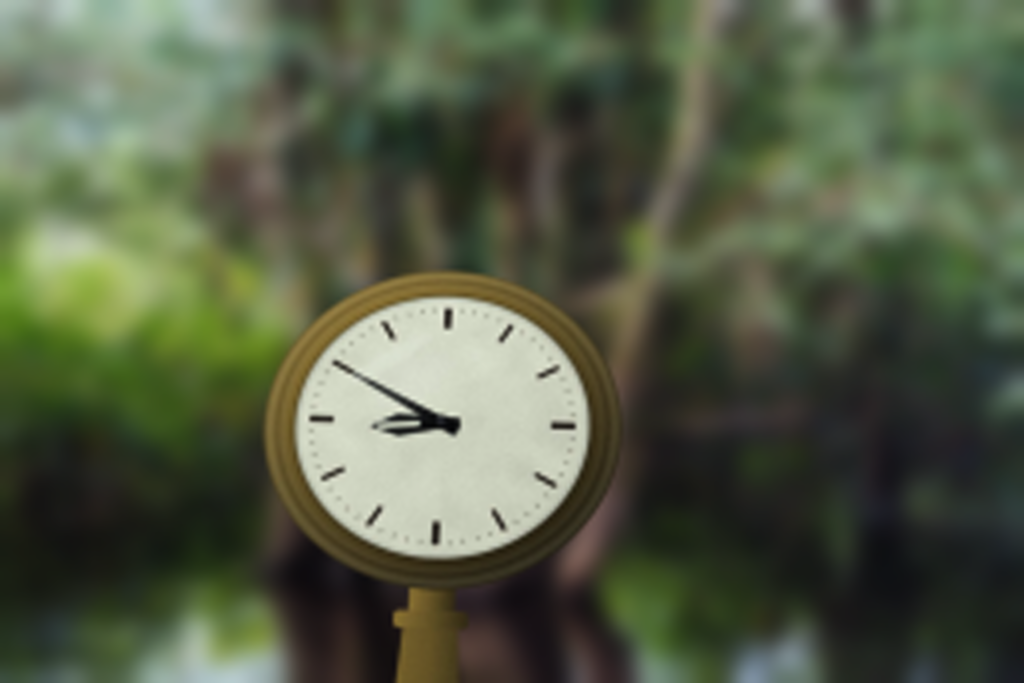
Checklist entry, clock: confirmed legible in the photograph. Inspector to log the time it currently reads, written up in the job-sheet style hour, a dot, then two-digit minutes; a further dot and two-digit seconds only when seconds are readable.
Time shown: 8.50
